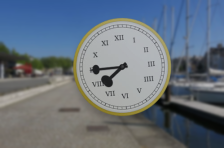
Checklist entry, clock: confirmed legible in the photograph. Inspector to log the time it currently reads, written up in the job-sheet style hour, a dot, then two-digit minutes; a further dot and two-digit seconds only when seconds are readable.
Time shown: 7.45
